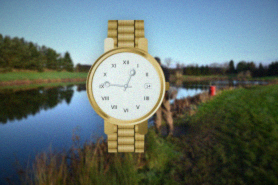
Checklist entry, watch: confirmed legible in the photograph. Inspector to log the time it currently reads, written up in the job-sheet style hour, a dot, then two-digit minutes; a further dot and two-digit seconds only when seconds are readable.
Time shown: 12.46
